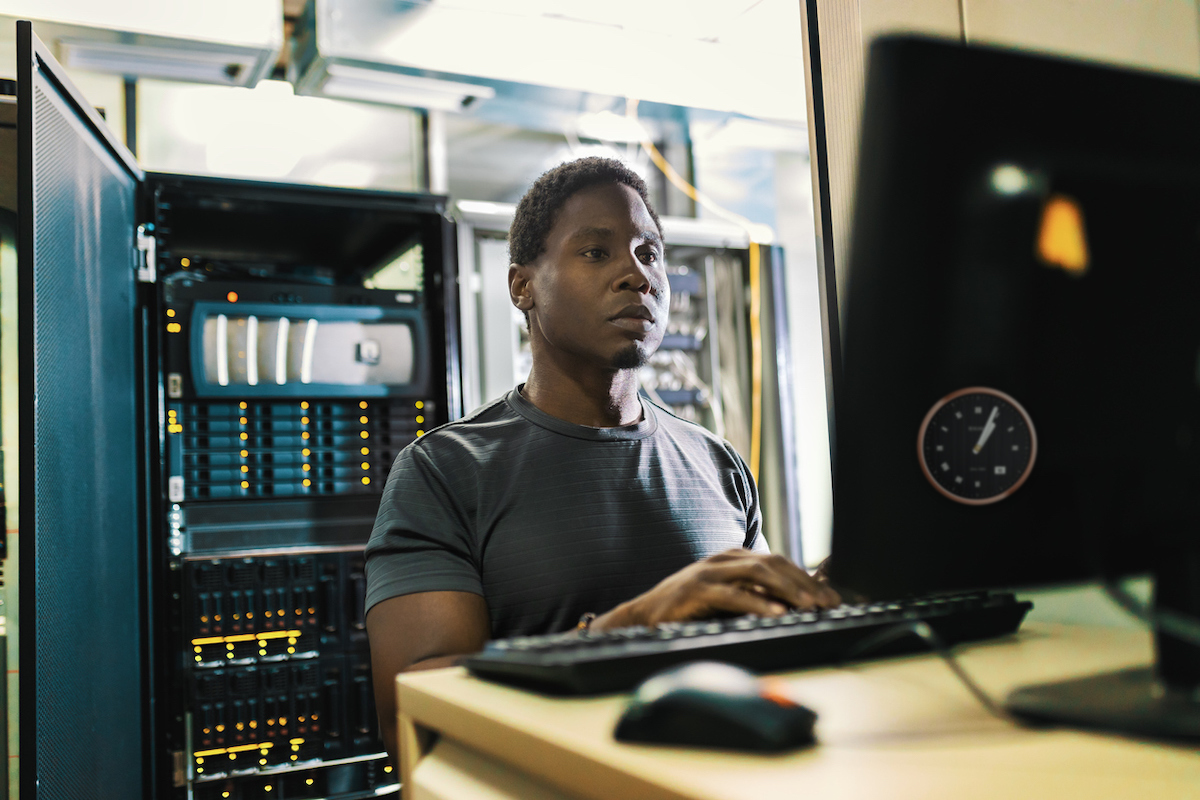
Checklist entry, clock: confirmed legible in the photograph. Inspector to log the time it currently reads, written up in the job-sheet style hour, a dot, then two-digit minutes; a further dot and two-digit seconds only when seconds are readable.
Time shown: 1.04
